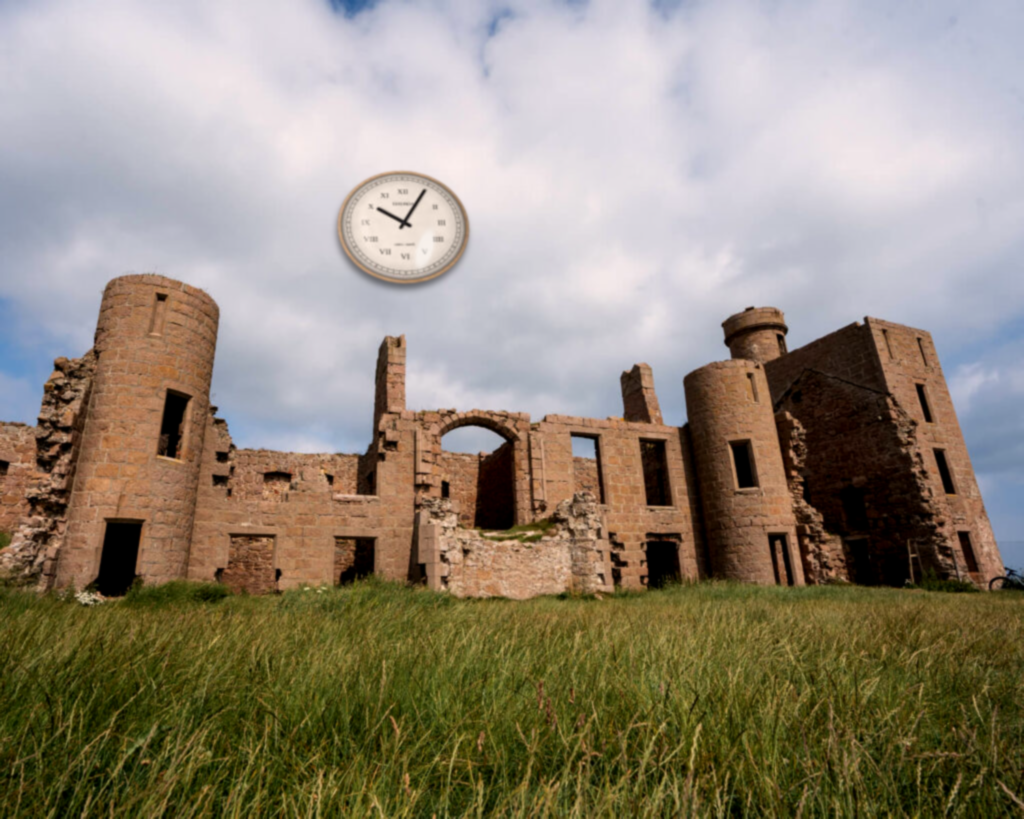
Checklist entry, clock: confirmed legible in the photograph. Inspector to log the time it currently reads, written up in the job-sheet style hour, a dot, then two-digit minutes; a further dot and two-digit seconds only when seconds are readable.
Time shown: 10.05
